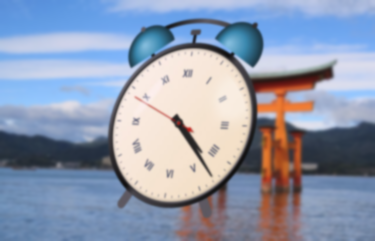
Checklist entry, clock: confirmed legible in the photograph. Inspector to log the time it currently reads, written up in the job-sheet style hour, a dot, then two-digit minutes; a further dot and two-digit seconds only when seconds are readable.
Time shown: 4.22.49
